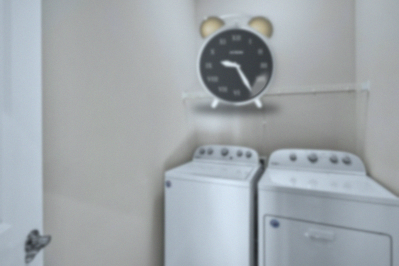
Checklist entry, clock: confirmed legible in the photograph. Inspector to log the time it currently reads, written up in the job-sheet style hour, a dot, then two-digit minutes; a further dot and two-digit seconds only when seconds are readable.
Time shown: 9.25
